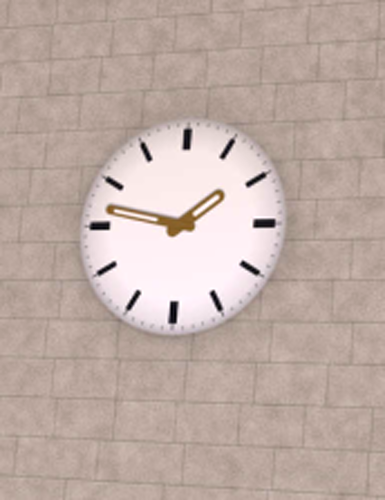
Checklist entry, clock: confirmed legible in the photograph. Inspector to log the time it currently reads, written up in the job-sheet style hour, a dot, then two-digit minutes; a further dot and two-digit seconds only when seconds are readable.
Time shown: 1.47
